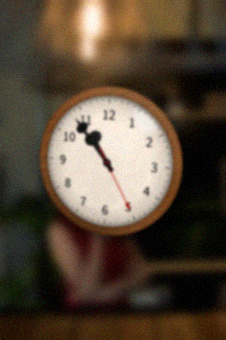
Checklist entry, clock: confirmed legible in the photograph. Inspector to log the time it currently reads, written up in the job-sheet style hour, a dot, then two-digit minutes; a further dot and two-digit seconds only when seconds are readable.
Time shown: 10.53.25
